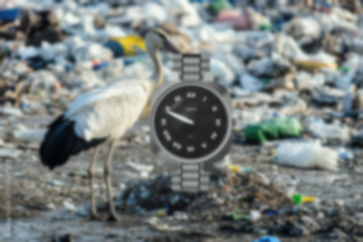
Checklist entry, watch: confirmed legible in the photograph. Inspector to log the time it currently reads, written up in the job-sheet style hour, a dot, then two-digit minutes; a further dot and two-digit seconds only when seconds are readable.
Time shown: 9.49
